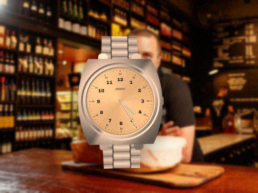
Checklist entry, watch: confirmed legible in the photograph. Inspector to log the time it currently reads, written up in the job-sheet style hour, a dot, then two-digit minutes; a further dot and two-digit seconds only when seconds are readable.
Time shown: 4.25
